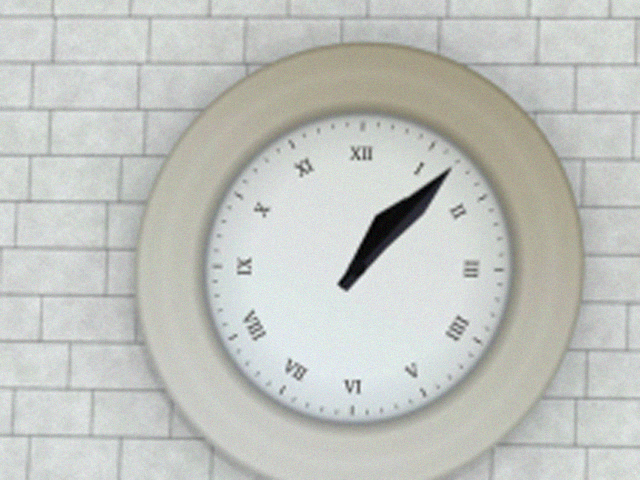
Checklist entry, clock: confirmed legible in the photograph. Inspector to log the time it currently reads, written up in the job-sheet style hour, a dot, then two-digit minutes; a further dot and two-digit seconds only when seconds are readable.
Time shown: 1.07
